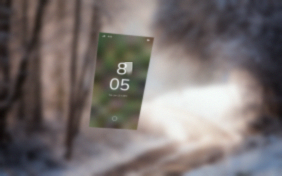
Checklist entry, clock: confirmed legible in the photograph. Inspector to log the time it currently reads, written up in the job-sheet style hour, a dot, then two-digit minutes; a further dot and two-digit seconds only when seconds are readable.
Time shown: 8.05
